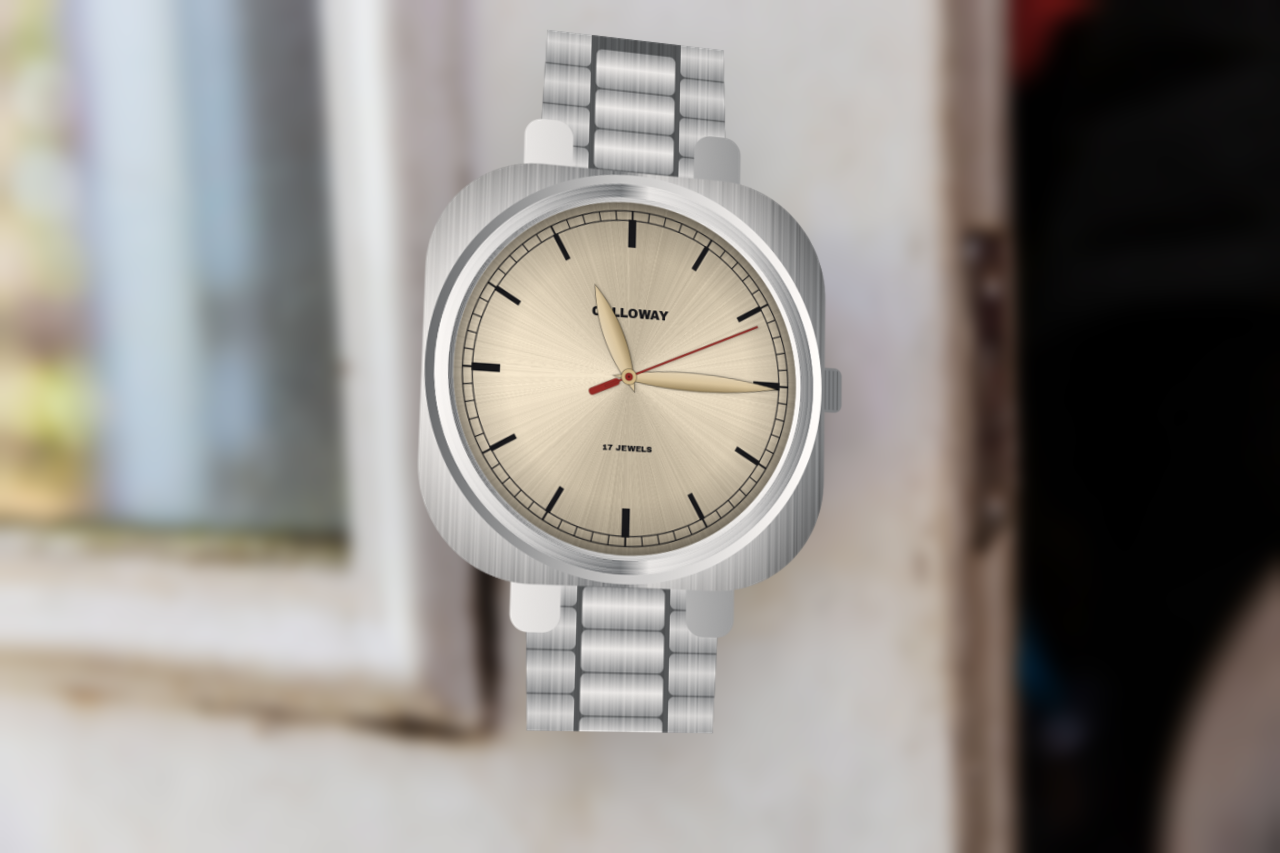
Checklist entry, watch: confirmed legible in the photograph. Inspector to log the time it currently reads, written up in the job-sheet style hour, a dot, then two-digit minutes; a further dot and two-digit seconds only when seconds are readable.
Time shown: 11.15.11
